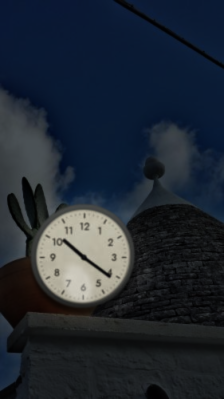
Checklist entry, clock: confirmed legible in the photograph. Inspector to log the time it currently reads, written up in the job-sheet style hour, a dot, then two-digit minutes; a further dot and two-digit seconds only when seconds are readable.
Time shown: 10.21
